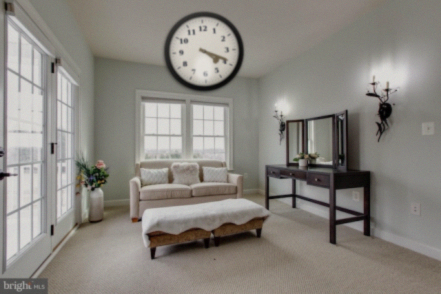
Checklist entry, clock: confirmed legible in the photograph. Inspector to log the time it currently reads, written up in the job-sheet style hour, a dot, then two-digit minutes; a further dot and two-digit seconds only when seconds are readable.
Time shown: 4.19
